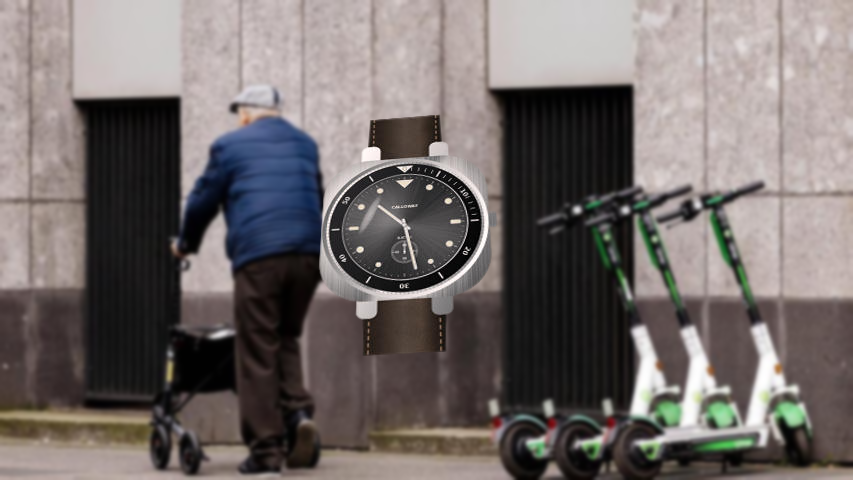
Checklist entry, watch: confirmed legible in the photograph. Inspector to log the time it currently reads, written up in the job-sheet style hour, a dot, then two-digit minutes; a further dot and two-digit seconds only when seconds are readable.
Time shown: 10.28
